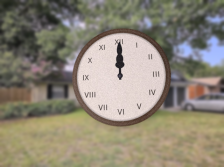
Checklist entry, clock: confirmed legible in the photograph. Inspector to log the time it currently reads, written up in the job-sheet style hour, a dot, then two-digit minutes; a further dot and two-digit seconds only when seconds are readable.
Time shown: 12.00
